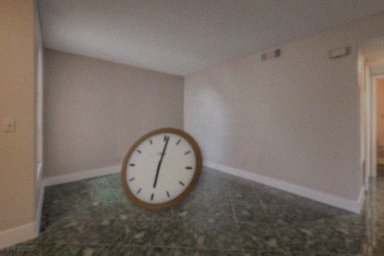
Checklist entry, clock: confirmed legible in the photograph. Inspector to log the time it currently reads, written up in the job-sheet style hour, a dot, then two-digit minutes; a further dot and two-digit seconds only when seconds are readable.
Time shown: 6.01
